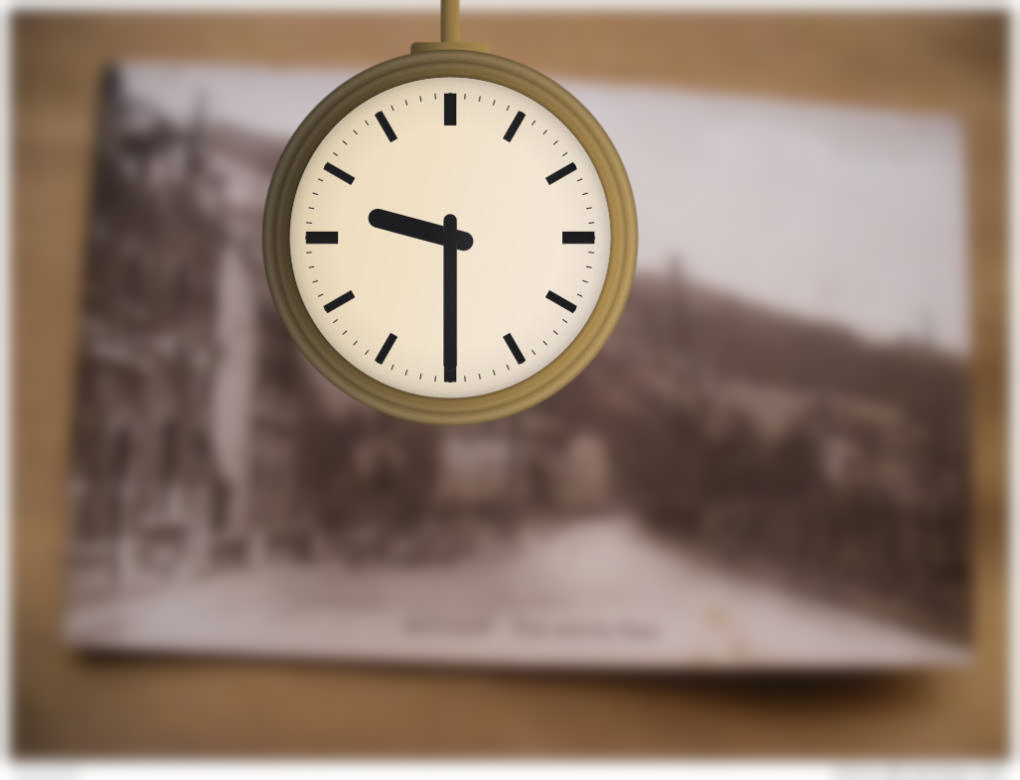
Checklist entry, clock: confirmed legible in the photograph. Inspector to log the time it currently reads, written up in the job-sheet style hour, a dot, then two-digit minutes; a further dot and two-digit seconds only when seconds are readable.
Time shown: 9.30
